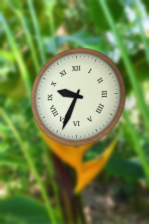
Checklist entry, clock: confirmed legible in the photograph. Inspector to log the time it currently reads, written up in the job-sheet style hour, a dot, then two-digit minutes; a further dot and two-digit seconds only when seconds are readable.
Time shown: 9.34
